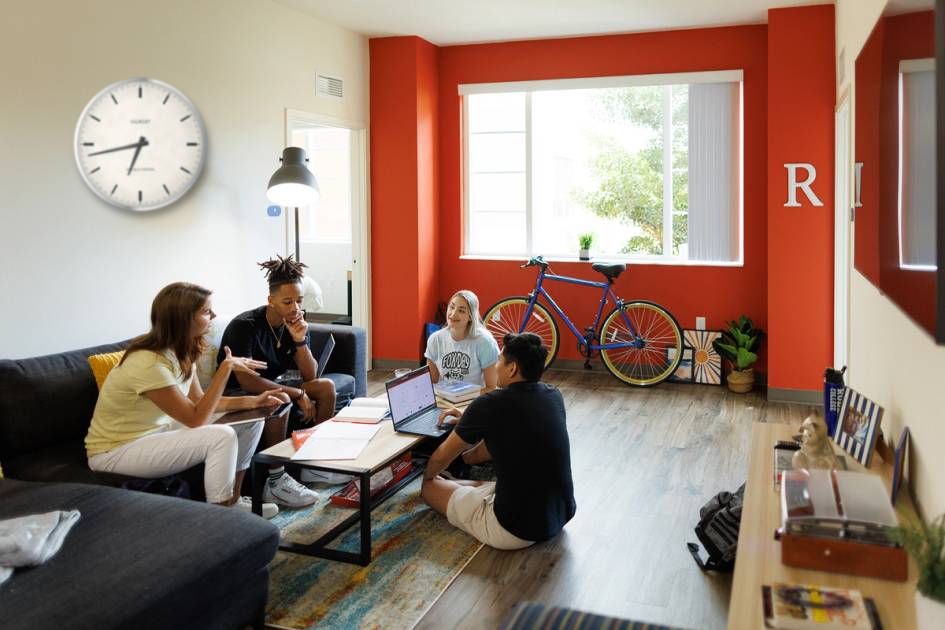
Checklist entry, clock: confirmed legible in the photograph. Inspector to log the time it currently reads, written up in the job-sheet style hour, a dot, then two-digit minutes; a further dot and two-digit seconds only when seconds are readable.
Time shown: 6.43
